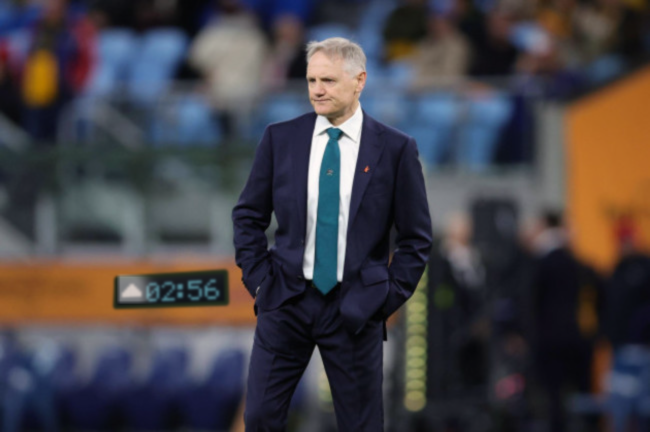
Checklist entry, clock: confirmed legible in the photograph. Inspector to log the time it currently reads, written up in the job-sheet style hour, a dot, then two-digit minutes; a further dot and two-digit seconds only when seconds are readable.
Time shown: 2.56
